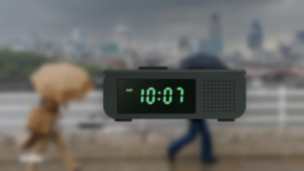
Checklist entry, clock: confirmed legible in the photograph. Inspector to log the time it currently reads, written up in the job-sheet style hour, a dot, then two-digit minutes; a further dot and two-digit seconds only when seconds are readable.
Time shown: 10.07
